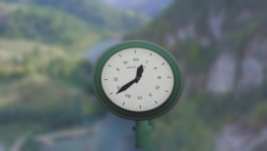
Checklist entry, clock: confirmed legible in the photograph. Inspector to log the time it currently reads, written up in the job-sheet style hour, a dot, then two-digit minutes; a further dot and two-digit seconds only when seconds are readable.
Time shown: 12.39
